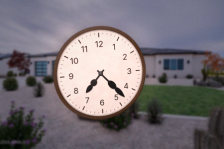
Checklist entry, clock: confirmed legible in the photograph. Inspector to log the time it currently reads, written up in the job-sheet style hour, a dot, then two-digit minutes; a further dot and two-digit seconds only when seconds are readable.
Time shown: 7.23
